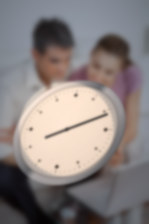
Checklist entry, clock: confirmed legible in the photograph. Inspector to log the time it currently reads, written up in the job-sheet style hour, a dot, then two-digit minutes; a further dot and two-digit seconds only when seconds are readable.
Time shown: 8.11
